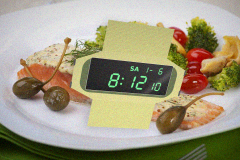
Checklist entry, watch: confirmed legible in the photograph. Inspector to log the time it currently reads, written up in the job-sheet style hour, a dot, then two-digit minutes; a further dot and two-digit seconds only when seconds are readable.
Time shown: 8.12.10
